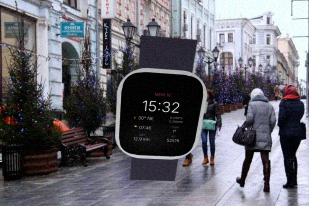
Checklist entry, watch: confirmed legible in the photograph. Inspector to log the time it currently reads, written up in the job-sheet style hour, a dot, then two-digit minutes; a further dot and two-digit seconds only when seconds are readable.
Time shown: 15.32
